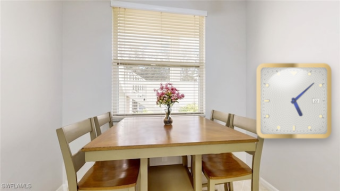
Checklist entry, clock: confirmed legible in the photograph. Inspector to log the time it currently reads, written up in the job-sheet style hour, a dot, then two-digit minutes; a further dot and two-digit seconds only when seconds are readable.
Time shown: 5.08
